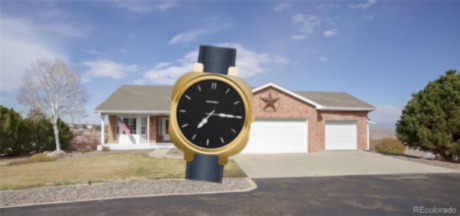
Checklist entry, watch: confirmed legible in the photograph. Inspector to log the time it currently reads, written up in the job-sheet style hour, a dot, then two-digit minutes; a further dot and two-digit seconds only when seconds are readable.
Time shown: 7.15
